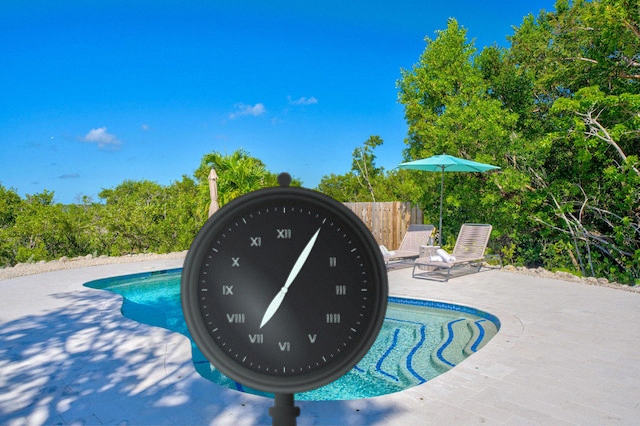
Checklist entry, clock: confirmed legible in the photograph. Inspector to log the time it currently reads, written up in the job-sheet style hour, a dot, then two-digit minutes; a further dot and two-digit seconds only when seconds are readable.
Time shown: 7.05
